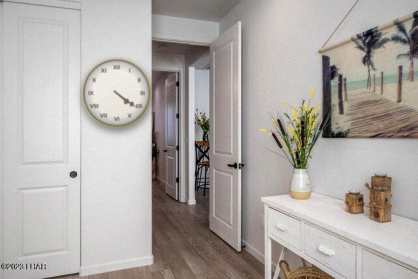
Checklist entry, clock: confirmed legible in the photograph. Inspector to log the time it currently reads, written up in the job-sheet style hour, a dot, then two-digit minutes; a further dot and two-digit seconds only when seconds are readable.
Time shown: 4.21
